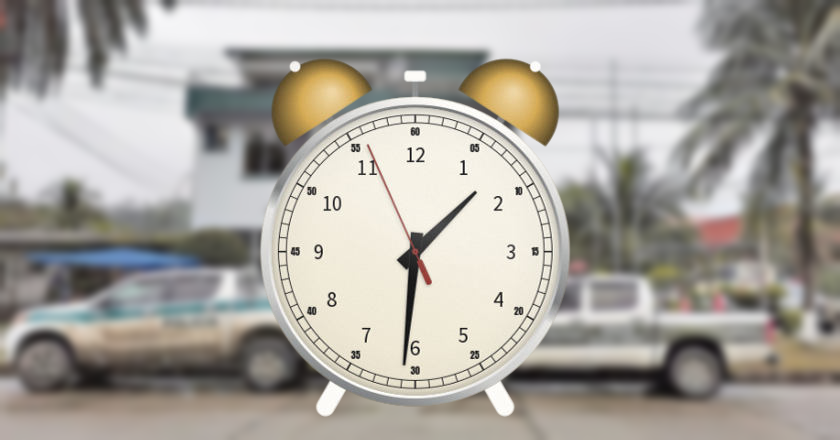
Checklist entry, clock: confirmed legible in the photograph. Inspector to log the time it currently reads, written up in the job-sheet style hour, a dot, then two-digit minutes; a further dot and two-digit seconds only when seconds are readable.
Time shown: 1.30.56
